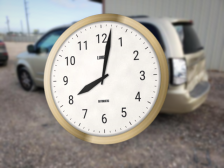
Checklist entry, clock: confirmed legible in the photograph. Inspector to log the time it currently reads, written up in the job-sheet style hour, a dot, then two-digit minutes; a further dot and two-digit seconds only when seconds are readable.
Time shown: 8.02
